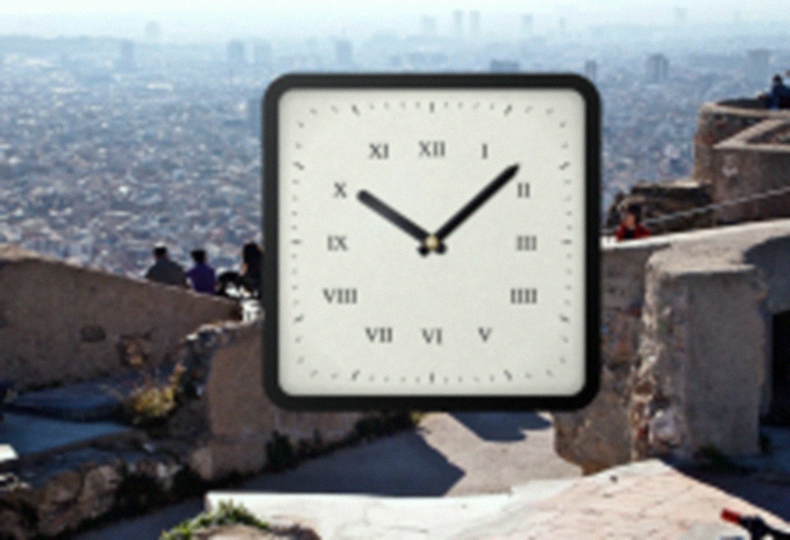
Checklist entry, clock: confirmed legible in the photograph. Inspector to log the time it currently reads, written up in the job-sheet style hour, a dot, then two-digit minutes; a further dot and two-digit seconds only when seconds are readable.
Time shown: 10.08
